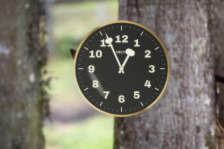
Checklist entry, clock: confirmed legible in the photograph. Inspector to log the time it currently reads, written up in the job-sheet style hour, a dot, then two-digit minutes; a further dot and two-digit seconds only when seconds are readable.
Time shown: 12.56
